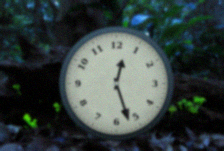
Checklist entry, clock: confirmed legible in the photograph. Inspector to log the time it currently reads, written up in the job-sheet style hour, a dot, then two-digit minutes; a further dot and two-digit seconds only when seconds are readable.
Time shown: 12.27
